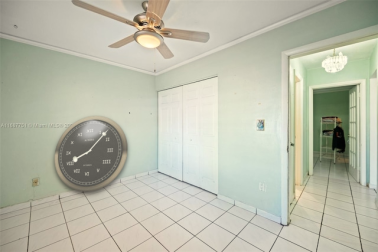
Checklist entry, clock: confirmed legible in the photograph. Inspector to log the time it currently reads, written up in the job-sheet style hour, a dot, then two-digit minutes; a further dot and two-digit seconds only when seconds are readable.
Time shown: 8.07
